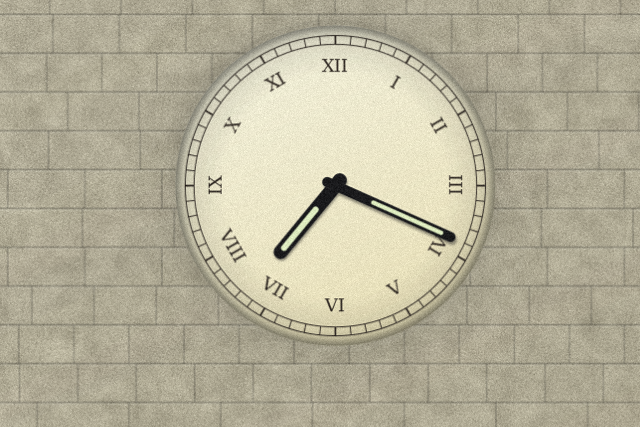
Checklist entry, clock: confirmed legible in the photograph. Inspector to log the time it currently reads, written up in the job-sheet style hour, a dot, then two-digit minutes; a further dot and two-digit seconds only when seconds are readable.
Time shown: 7.19
